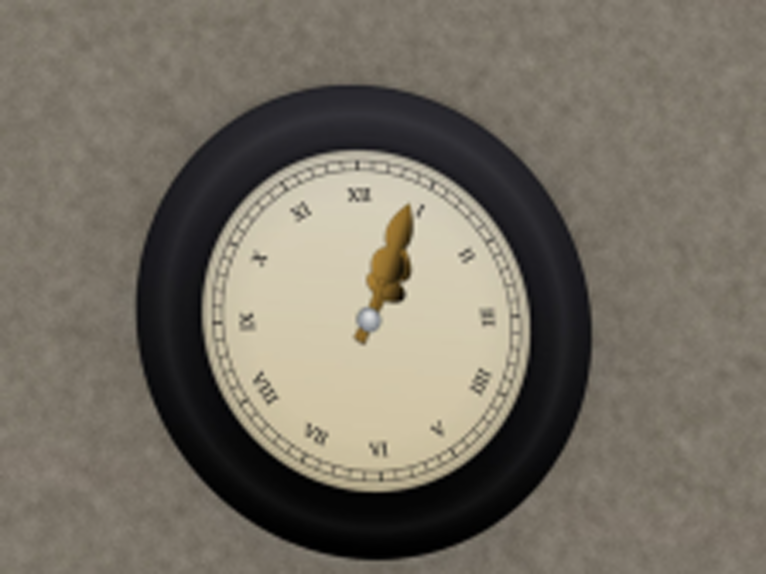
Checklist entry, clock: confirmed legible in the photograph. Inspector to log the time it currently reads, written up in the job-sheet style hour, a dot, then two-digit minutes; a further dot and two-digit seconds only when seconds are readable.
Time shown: 1.04
